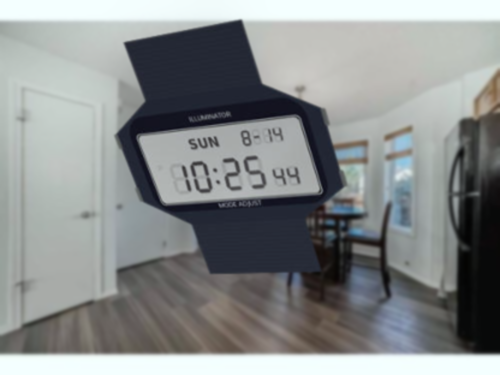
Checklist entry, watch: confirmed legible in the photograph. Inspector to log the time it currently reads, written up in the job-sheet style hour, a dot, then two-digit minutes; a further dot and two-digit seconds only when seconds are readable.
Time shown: 10.25.44
